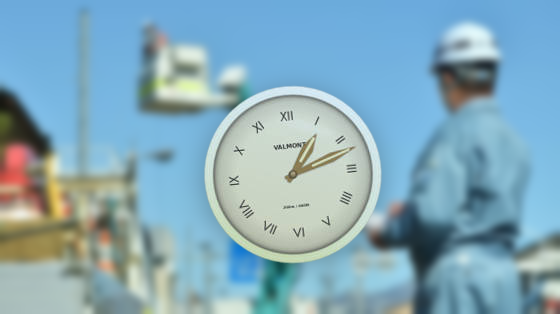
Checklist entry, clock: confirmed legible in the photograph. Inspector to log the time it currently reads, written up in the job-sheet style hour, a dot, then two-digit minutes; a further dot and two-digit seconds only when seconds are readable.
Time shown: 1.12
